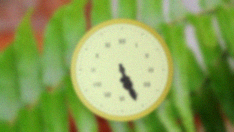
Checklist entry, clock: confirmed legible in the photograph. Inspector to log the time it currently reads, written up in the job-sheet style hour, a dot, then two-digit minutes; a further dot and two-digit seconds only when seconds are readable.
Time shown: 5.26
